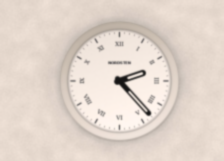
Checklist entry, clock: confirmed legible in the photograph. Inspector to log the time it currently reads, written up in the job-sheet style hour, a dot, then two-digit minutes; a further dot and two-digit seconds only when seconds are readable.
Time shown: 2.23
